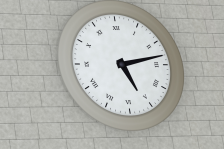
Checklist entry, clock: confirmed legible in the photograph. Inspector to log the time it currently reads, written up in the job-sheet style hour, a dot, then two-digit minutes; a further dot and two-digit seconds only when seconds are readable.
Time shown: 5.13
